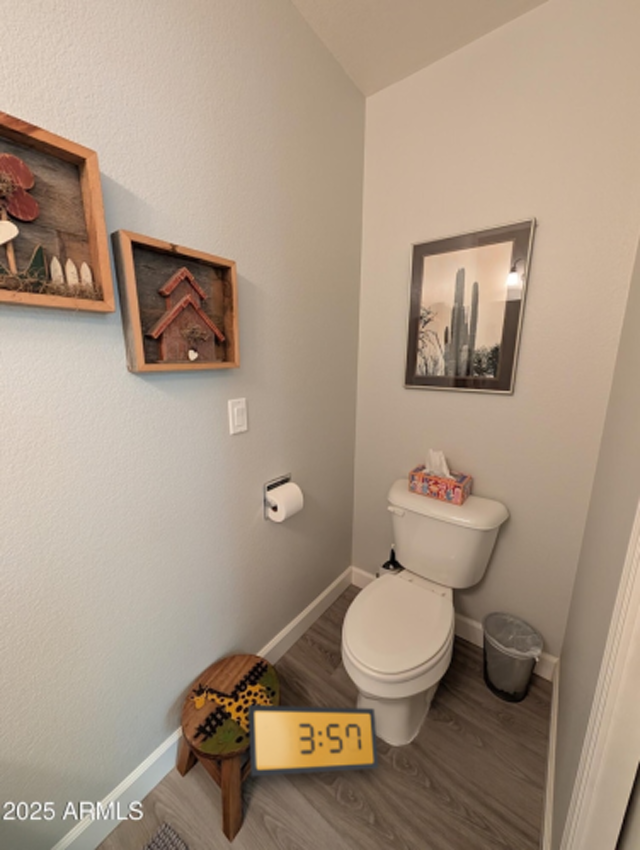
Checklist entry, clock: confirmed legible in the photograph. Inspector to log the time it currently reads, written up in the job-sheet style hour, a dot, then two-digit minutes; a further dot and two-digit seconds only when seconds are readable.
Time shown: 3.57
